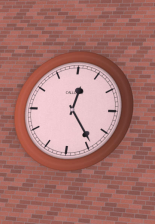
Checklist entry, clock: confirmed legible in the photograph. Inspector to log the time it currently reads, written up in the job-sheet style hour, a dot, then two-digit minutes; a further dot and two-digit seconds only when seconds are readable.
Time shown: 12.24
